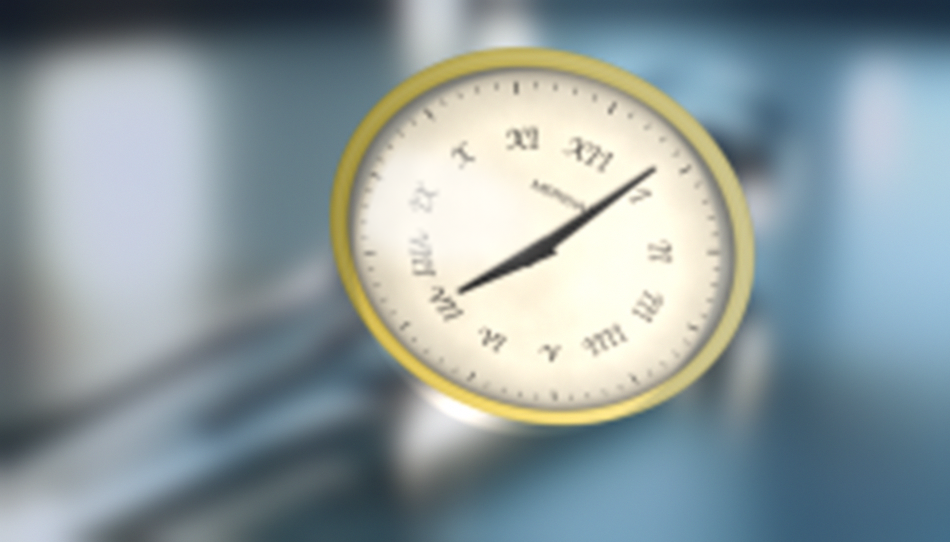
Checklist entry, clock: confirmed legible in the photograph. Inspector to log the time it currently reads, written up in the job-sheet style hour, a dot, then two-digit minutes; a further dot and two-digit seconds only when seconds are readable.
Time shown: 7.04
